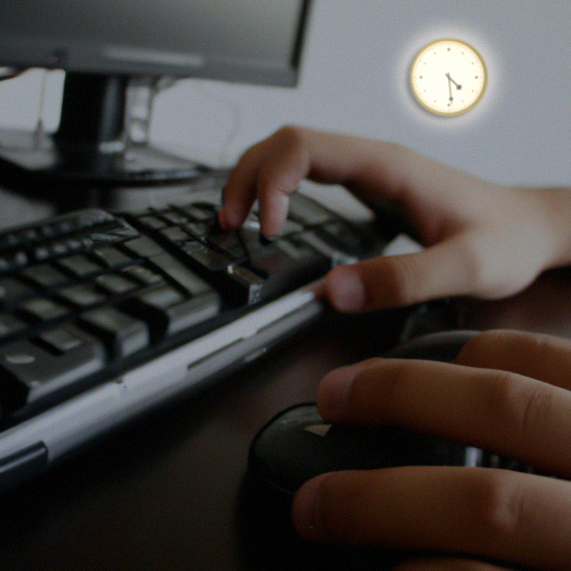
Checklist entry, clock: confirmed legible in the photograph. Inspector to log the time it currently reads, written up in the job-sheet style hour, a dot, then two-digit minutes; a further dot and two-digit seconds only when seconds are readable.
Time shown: 4.29
